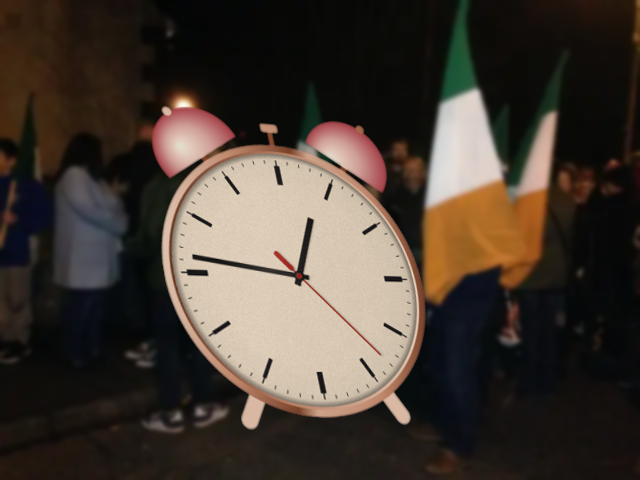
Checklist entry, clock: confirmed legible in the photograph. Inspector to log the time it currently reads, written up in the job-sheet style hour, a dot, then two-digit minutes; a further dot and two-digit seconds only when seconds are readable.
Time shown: 12.46.23
